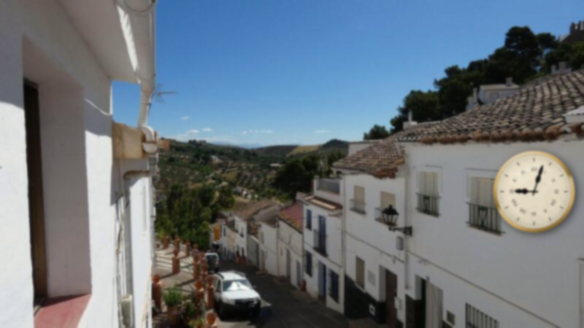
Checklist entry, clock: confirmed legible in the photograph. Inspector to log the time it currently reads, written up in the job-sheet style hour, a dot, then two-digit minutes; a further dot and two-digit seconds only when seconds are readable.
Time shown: 9.03
